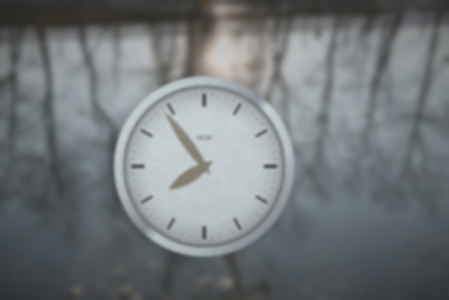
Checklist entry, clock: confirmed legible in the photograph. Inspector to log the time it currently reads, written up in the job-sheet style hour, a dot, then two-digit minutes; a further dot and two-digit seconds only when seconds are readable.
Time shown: 7.54
